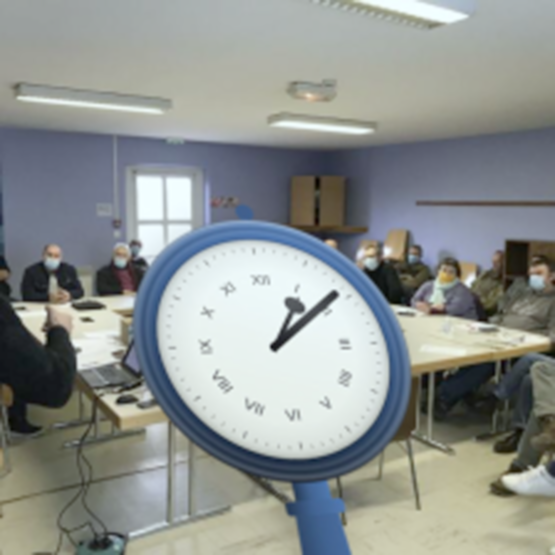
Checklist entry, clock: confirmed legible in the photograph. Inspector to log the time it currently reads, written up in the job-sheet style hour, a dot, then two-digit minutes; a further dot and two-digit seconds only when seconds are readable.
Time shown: 1.09
